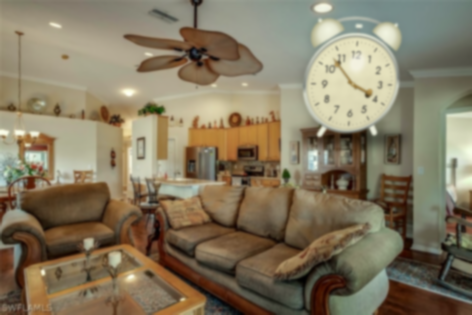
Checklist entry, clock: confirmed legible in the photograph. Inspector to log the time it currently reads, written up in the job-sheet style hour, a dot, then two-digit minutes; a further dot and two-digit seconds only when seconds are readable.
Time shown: 3.53
